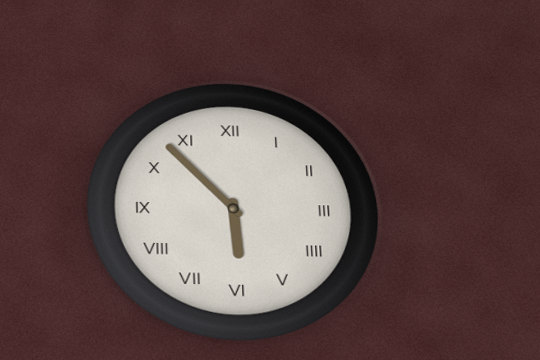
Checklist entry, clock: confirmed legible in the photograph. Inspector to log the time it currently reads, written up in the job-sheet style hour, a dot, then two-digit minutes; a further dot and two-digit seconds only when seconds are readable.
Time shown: 5.53
